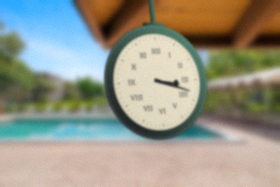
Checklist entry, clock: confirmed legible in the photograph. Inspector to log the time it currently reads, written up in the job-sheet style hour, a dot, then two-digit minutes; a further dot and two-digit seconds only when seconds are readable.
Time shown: 3.18
